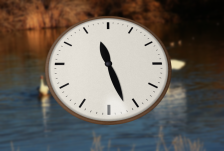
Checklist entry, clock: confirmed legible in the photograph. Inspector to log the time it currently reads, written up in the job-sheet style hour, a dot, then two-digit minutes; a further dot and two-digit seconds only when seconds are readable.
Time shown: 11.27
